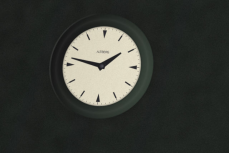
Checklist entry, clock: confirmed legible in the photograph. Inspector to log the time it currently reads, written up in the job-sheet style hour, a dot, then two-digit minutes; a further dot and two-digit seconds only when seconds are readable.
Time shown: 1.47
